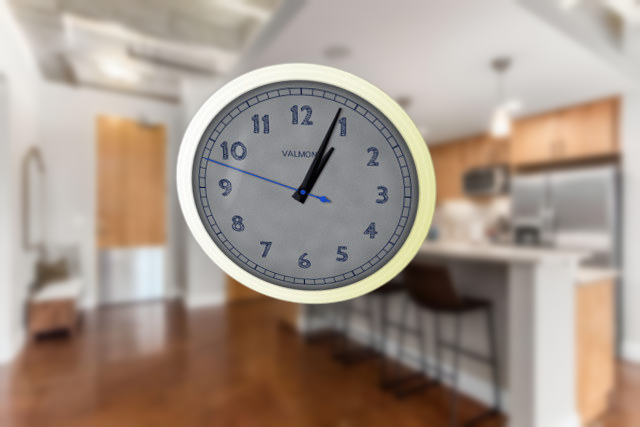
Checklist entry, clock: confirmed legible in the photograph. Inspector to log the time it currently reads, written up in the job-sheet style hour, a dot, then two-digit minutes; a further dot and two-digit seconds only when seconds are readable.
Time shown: 1.03.48
